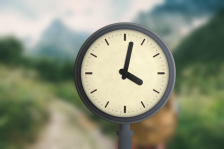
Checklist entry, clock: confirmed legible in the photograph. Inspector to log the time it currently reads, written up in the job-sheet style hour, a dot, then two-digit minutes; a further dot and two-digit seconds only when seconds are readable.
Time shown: 4.02
